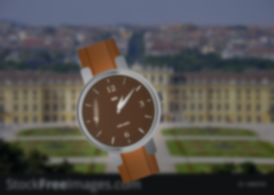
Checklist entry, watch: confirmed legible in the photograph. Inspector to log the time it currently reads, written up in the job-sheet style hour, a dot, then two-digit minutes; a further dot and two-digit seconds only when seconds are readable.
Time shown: 1.09
